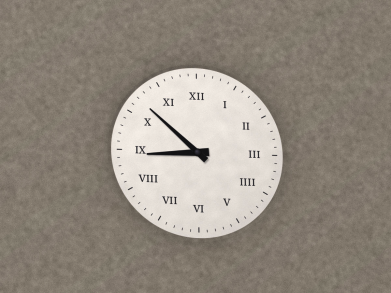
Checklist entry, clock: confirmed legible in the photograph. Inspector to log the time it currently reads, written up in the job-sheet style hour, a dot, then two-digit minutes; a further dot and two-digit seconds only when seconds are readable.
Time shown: 8.52
